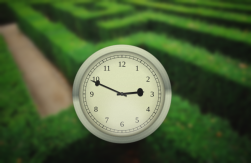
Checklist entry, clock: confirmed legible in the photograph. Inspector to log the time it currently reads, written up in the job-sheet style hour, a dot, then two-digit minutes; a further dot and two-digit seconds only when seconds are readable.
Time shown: 2.49
